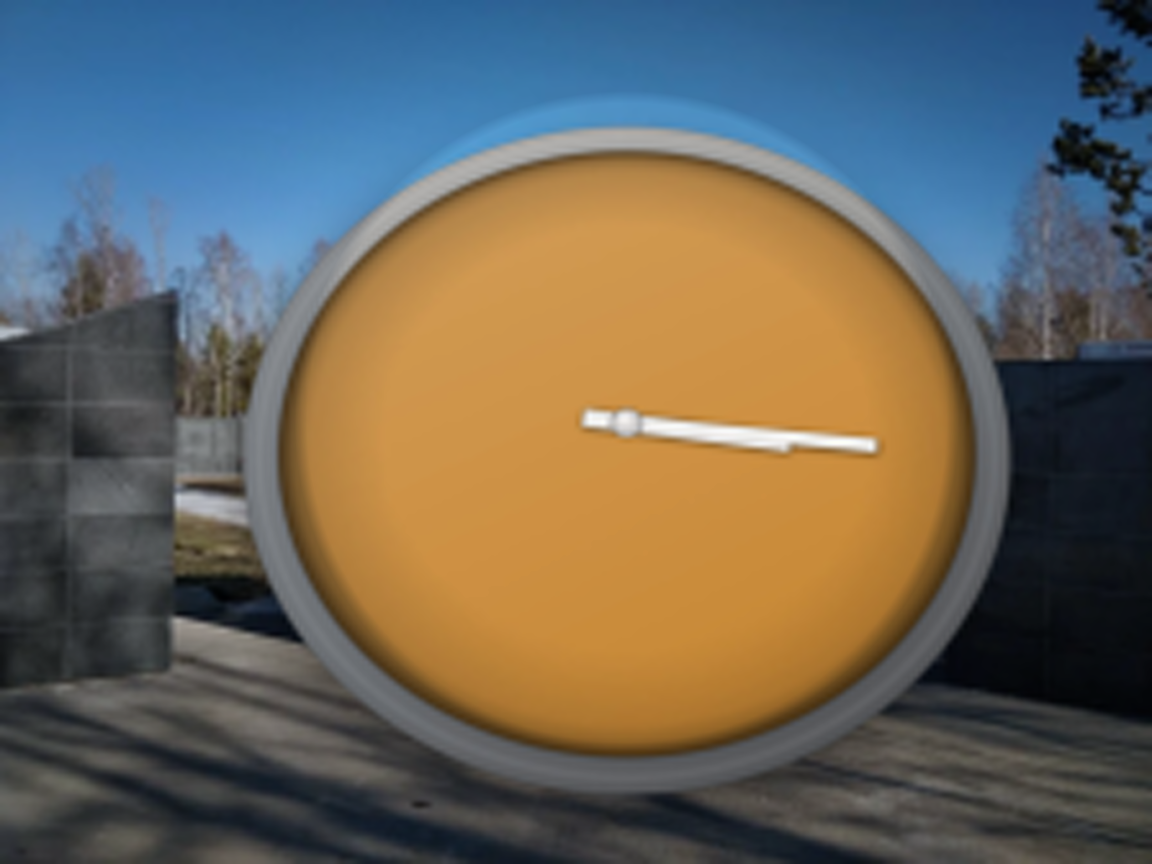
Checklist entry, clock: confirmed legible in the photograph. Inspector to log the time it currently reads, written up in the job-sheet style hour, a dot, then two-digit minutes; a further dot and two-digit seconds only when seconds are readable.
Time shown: 3.16
